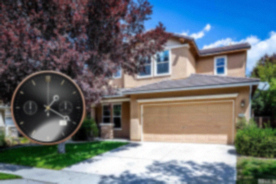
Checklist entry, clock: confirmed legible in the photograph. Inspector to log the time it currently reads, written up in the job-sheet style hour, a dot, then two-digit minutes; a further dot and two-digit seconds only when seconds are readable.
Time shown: 1.20
